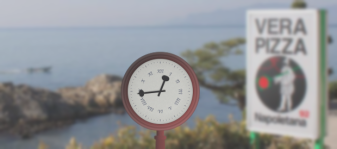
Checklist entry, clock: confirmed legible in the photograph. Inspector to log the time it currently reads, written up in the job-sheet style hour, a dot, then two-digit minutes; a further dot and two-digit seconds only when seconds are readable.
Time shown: 12.44
